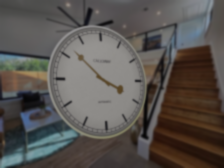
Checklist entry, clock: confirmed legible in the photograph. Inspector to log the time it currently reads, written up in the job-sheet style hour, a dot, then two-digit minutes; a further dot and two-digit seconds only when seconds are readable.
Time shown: 3.52
